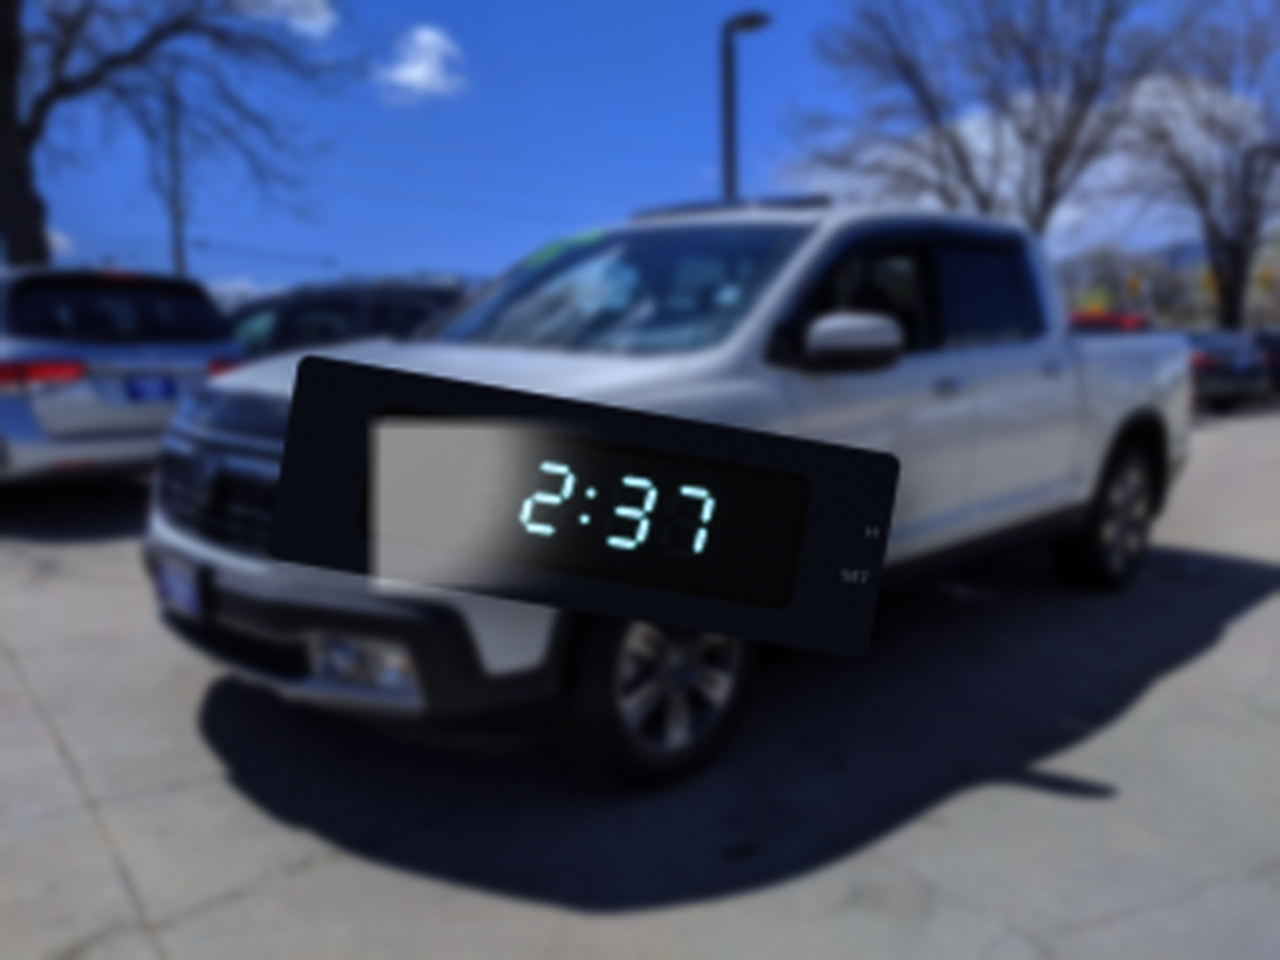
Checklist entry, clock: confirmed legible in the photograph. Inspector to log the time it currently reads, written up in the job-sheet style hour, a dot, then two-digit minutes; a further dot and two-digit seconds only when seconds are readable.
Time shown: 2.37
